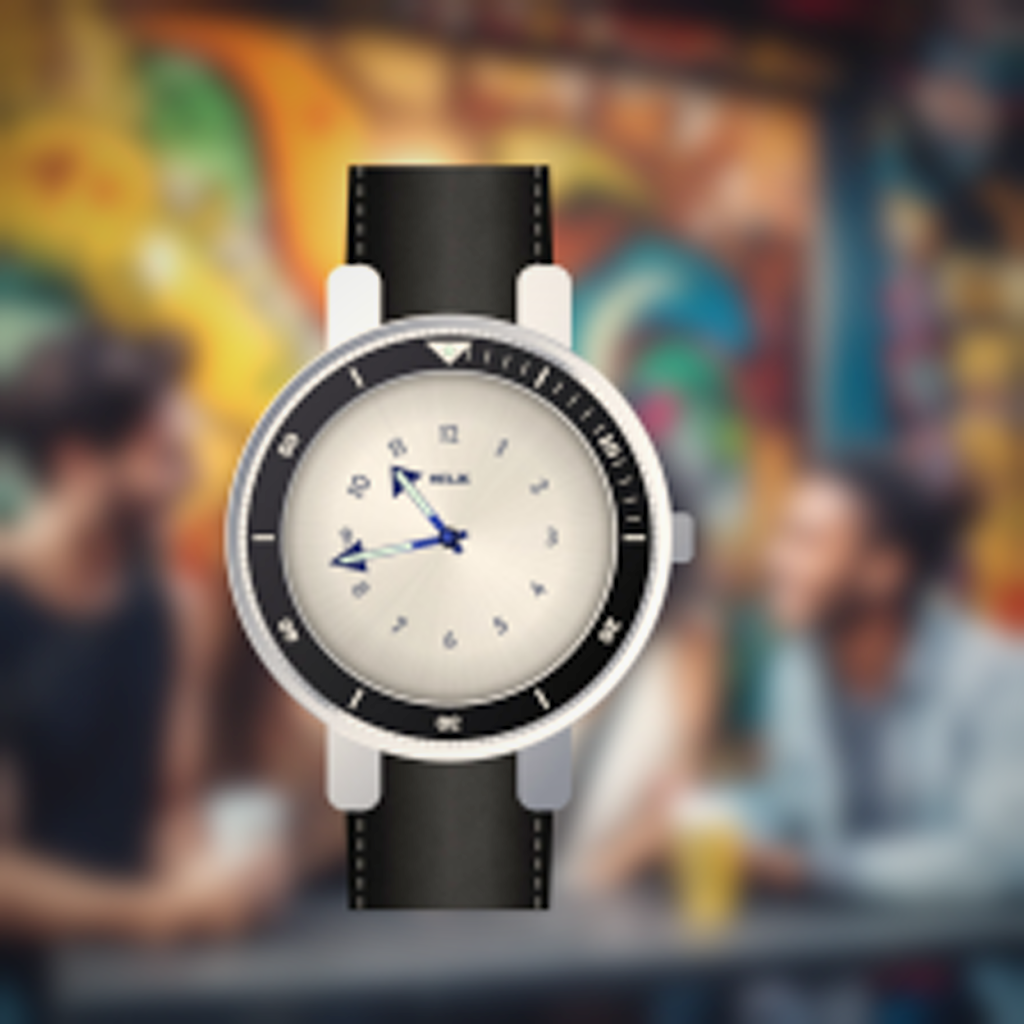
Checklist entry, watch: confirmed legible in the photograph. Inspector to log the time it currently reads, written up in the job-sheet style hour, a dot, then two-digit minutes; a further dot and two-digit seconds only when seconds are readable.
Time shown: 10.43
